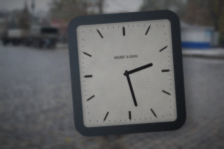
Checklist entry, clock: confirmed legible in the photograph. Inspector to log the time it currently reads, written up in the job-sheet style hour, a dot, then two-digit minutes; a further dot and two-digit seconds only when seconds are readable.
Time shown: 2.28
